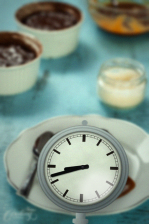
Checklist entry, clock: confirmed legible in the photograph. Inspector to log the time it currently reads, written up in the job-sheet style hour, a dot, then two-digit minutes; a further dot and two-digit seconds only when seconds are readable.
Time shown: 8.42
